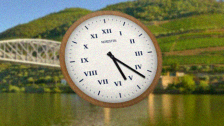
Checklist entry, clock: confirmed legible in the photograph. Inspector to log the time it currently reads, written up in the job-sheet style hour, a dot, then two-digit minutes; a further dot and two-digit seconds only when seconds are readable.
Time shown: 5.22
